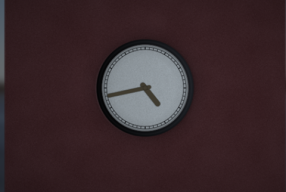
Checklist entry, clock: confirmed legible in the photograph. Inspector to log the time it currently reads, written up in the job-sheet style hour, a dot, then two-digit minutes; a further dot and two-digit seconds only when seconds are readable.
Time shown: 4.43
